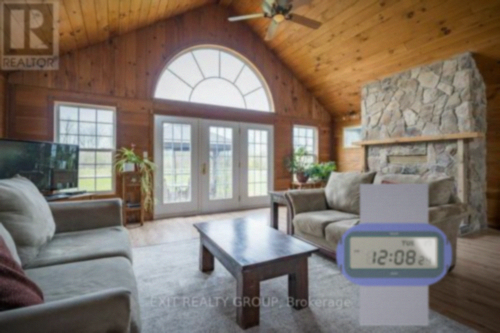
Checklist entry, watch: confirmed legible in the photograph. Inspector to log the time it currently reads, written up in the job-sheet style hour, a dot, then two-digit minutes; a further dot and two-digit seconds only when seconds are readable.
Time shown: 12.08
